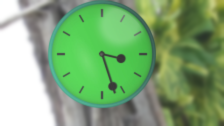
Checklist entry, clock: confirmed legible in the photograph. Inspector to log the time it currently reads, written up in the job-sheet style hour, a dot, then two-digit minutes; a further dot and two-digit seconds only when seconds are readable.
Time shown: 3.27
